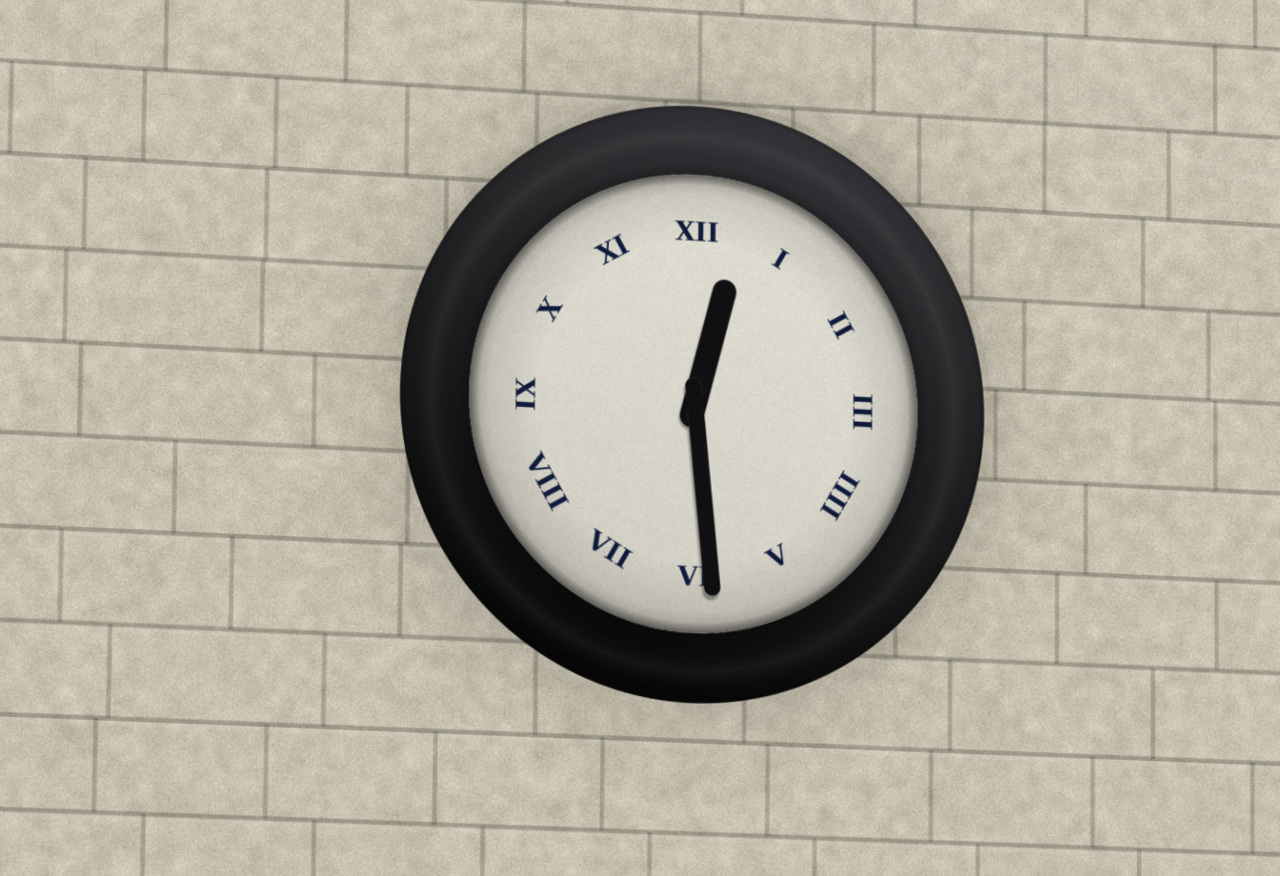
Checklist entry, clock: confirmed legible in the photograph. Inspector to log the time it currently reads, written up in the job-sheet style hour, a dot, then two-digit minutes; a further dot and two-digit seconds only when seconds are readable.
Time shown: 12.29
